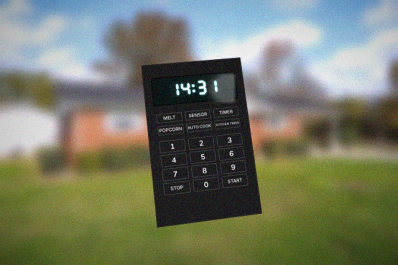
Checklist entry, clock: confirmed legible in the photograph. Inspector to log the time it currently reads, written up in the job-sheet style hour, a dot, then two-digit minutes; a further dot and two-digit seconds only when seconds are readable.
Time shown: 14.31
